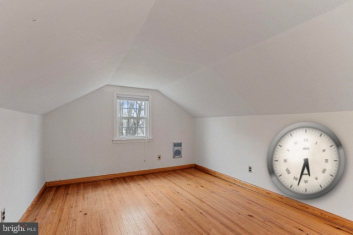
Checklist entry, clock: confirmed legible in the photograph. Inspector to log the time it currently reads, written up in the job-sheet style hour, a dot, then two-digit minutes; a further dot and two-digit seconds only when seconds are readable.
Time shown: 5.33
